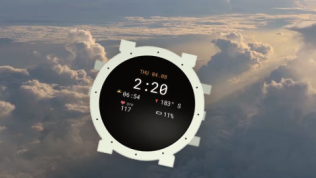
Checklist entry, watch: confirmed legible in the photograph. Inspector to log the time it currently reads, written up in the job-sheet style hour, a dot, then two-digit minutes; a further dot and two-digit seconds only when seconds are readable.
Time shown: 2.20
